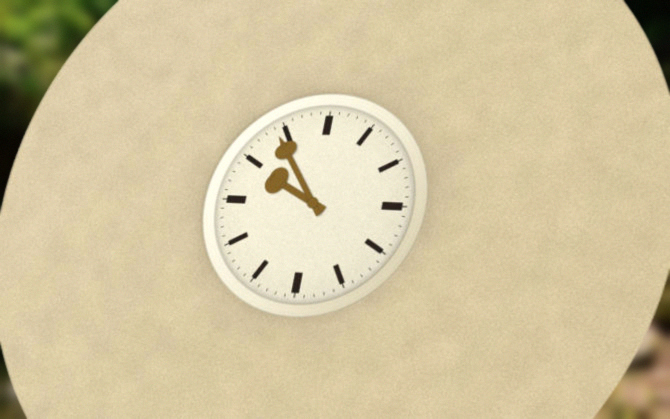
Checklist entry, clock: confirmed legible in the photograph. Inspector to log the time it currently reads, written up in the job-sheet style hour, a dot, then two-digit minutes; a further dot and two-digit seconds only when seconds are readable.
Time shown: 9.54
